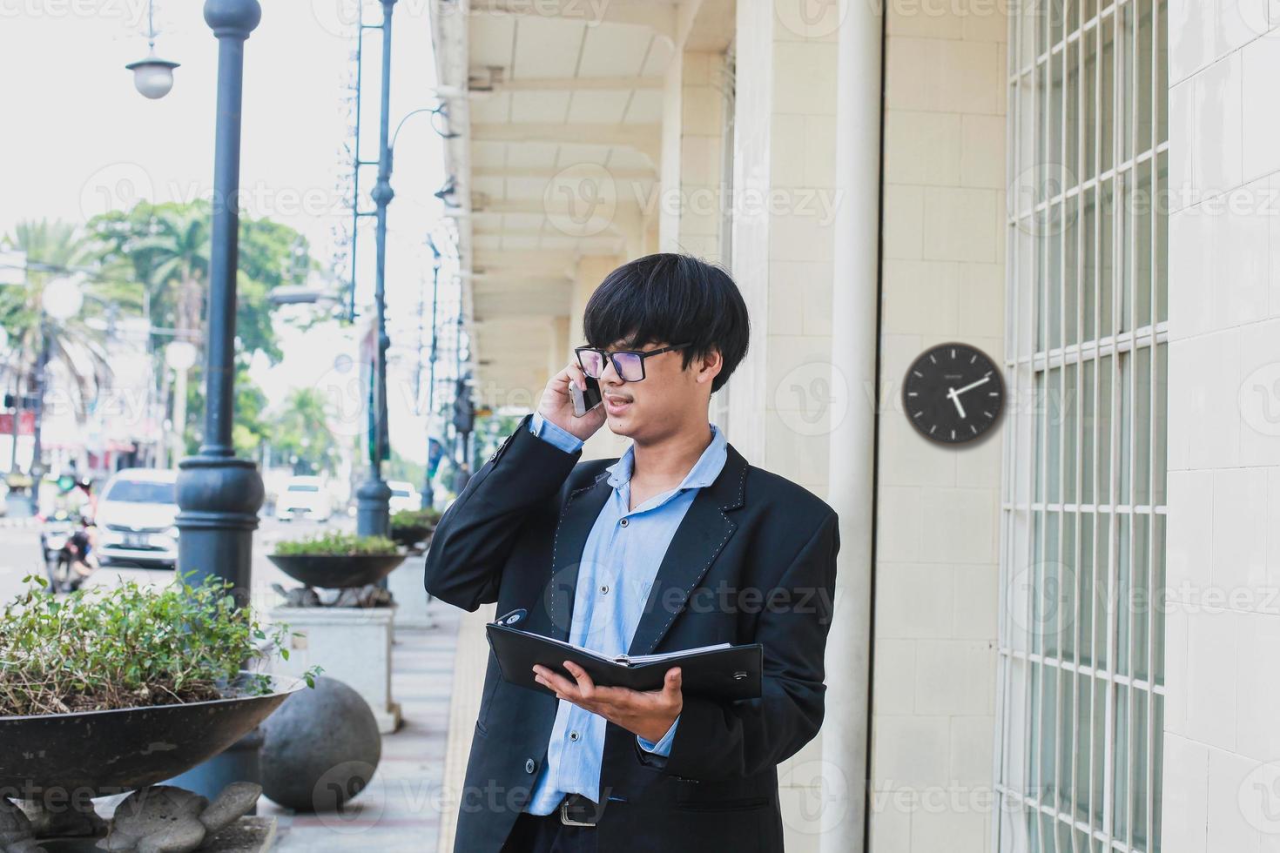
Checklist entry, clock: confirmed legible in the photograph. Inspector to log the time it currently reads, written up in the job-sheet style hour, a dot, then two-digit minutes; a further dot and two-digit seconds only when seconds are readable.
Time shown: 5.11
